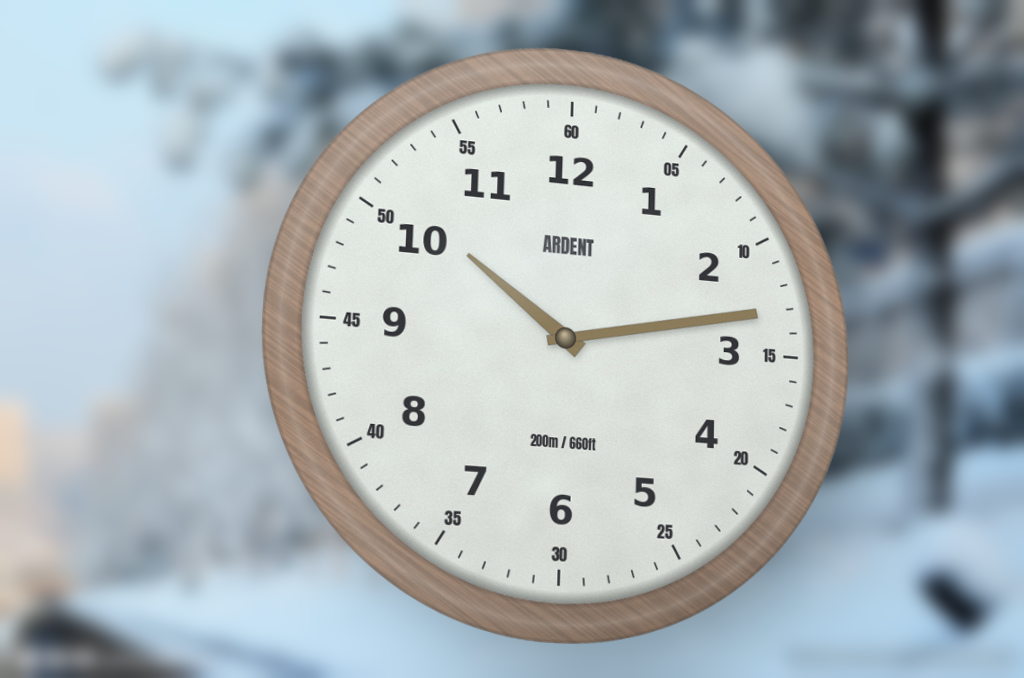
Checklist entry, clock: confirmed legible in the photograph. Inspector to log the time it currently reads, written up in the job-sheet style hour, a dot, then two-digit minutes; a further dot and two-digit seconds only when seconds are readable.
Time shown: 10.13
